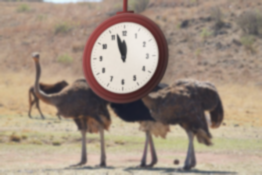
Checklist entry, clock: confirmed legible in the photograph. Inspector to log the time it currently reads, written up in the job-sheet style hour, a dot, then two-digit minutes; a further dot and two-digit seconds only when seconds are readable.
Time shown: 11.57
